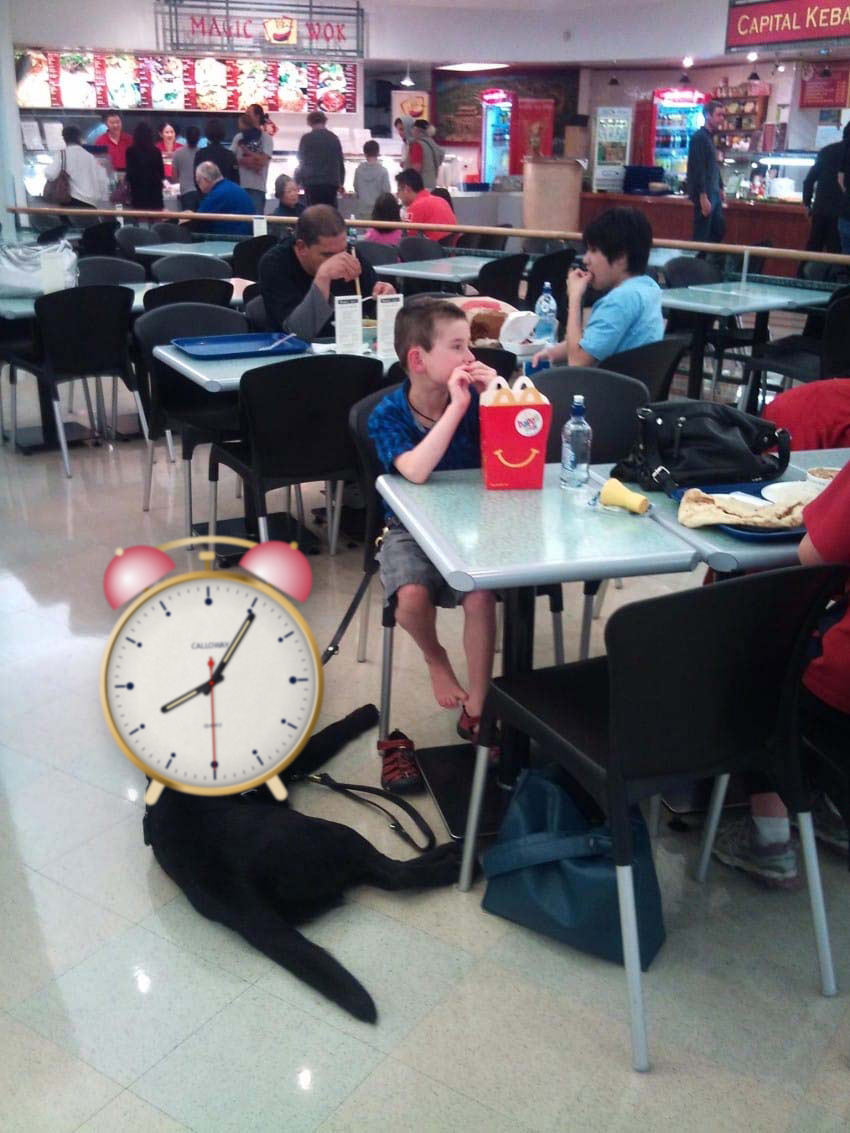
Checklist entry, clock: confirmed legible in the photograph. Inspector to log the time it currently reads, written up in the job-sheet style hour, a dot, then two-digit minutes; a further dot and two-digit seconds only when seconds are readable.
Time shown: 8.05.30
